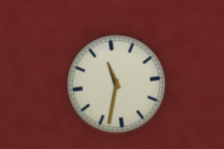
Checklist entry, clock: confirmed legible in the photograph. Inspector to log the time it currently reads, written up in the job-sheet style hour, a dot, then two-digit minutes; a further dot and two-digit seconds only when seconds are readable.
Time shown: 11.33
